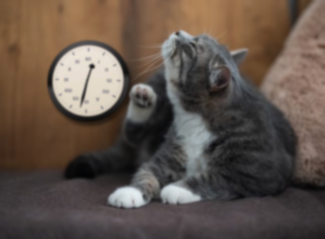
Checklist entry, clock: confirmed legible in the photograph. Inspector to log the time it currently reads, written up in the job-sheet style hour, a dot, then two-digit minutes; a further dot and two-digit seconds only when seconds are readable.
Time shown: 12.32
